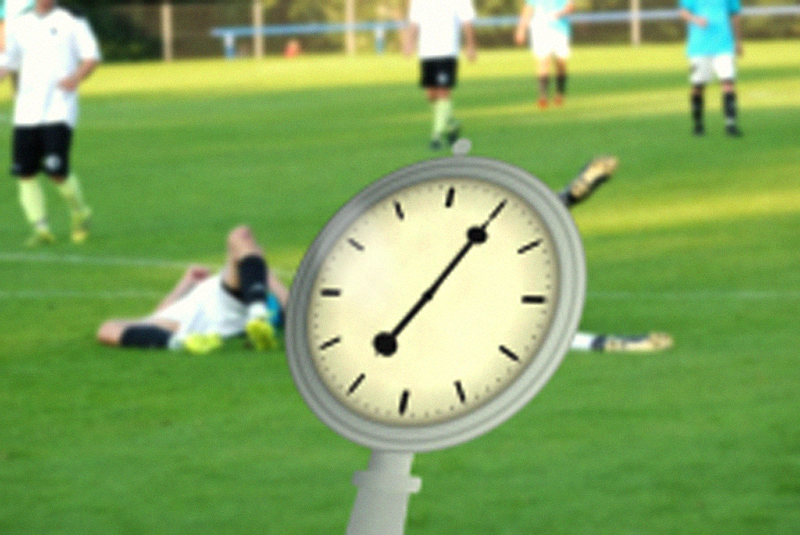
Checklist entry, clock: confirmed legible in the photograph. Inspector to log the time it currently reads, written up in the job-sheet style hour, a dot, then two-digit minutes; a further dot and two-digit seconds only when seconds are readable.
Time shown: 7.05
